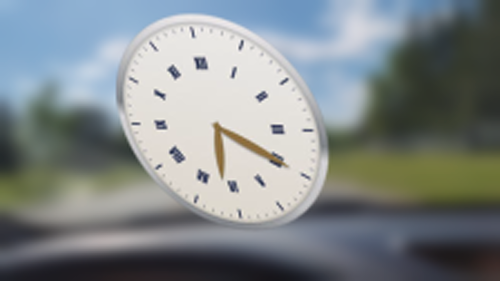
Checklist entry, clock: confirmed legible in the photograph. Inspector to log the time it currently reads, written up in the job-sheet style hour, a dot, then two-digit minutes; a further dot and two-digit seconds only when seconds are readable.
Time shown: 6.20
